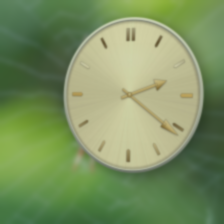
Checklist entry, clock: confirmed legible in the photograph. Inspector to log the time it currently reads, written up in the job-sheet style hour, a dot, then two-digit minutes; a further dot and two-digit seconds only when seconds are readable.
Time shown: 2.21
